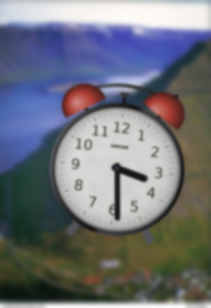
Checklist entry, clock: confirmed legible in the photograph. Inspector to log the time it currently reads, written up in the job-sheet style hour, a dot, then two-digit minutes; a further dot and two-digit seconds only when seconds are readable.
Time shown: 3.29
